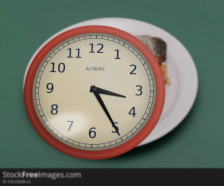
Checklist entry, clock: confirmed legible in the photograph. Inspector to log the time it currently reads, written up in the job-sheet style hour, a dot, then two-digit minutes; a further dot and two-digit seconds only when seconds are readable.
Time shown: 3.25
